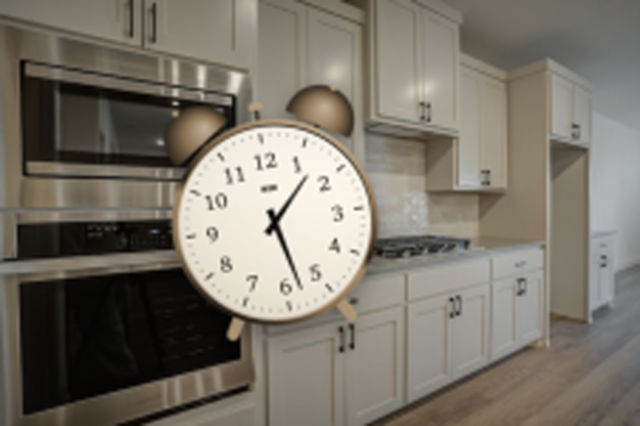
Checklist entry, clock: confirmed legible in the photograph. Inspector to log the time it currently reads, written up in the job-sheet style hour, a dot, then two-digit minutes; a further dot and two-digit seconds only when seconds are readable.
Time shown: 1.28
